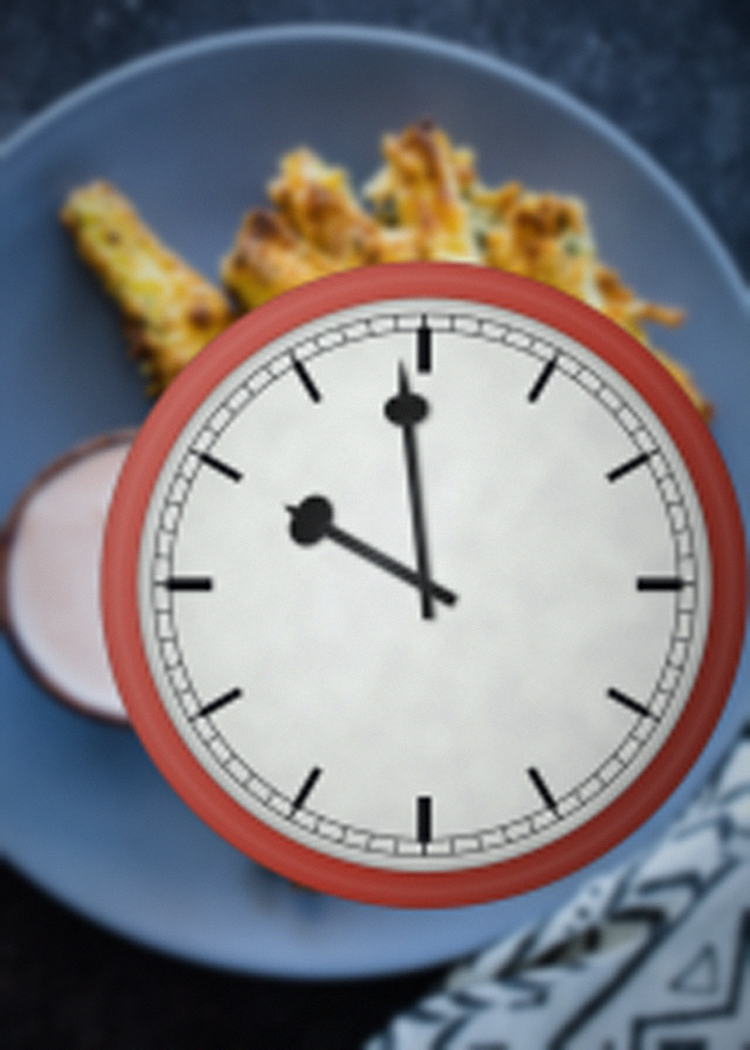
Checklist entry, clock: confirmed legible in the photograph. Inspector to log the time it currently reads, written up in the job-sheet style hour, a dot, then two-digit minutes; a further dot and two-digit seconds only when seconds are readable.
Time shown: 9.59
